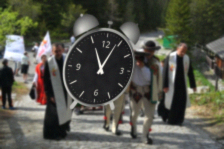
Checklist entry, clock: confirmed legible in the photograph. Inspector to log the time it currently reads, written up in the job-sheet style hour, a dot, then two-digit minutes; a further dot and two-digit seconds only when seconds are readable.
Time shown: 11.04
